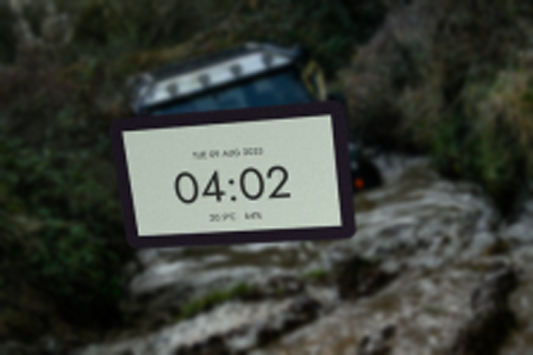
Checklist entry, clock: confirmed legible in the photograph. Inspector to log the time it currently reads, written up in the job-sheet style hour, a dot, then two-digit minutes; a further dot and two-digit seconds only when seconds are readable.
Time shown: 4.02
